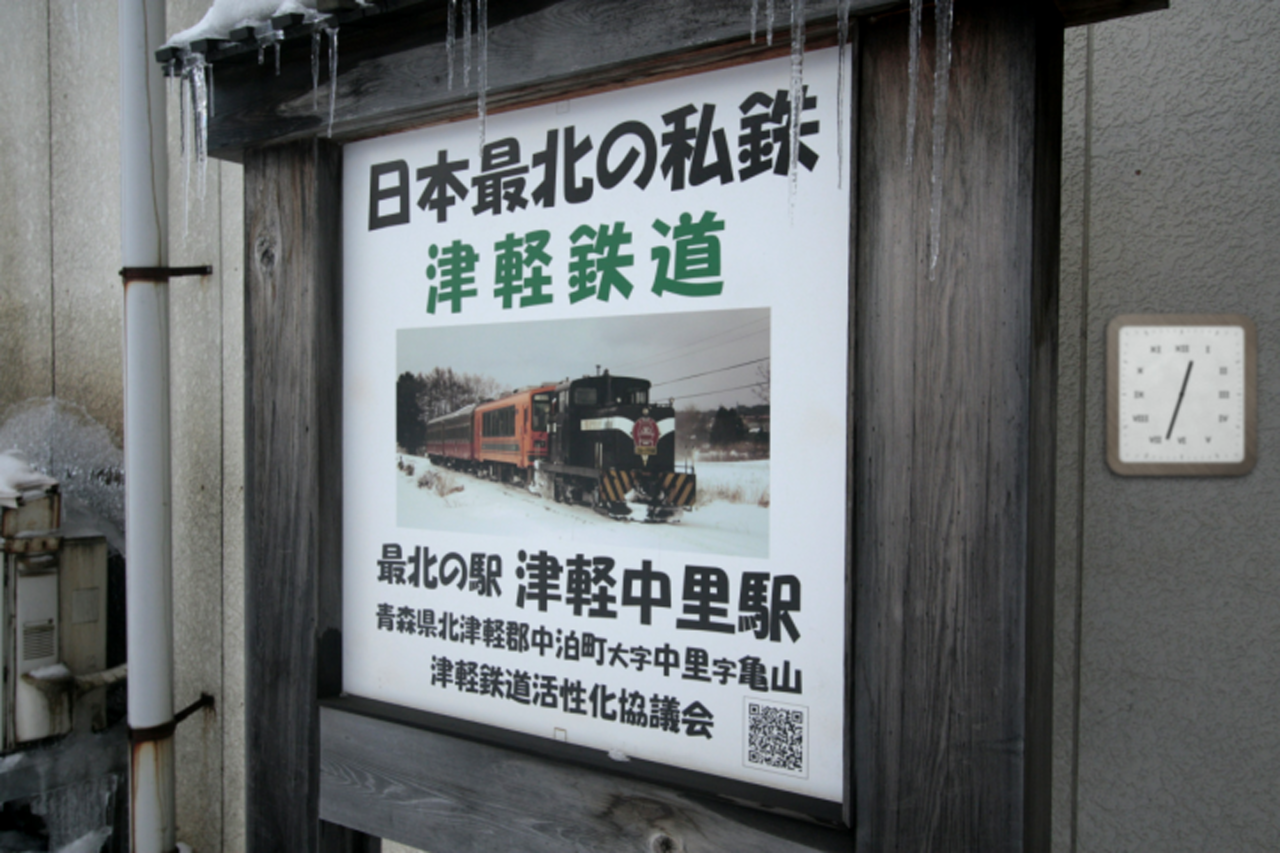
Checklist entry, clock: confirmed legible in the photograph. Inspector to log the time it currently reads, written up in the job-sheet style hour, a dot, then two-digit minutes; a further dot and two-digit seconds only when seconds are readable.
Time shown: 12.33
